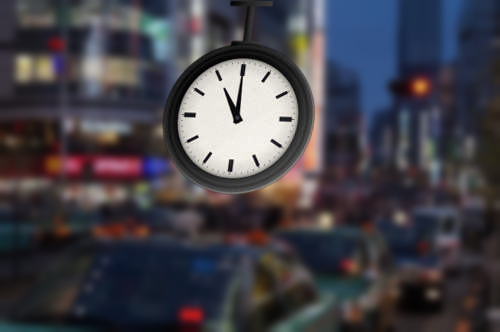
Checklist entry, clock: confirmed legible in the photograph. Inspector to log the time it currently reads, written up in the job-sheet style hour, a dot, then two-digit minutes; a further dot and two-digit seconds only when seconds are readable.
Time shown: 11.00
